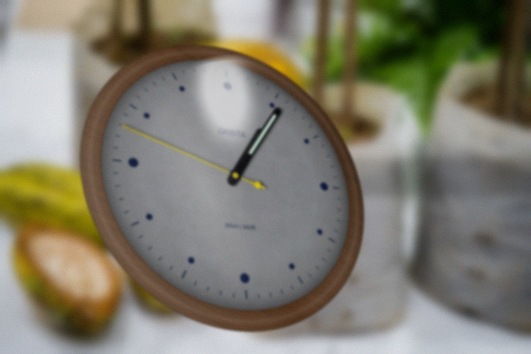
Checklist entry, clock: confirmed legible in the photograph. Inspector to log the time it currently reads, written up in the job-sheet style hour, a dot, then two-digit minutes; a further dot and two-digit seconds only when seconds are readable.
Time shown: 1.05.48
